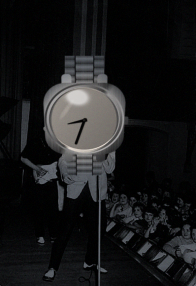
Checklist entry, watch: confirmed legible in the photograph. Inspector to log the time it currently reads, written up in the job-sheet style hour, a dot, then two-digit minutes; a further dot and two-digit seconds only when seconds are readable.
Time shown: 8.33
